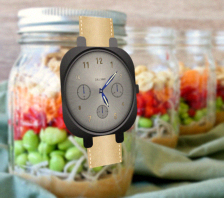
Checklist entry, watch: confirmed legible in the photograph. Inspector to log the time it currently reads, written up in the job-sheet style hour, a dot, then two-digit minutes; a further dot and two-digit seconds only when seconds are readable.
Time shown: 5.08
